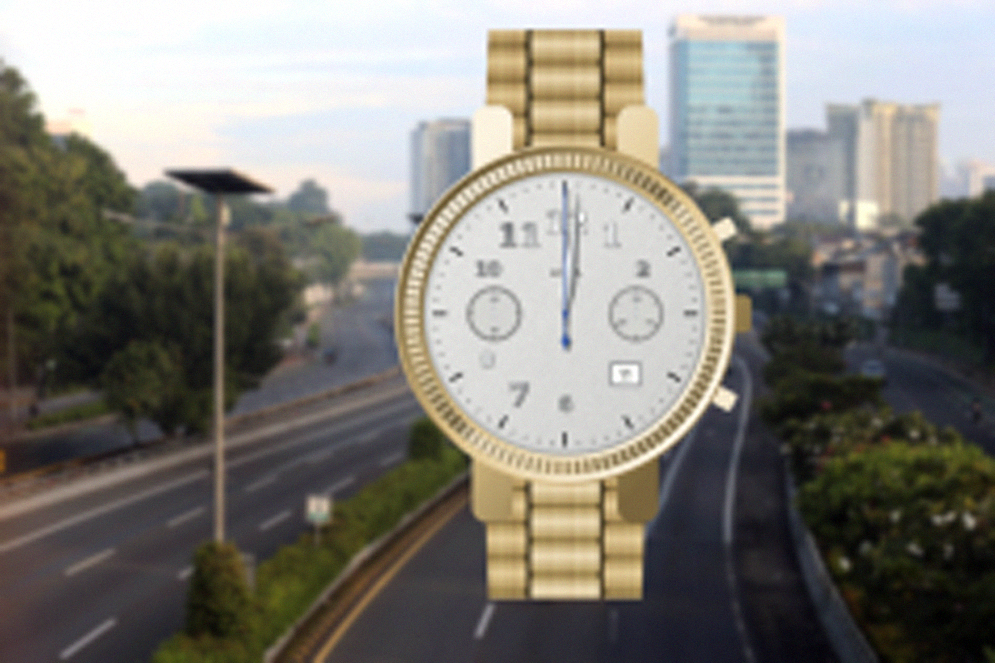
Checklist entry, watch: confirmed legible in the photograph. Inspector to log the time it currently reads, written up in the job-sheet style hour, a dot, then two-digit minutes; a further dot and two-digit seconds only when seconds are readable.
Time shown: 12.01
